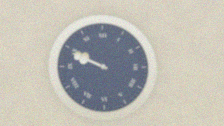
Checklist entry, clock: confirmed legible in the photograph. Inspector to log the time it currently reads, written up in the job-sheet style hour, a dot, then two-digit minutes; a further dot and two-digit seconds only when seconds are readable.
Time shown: 9.49
